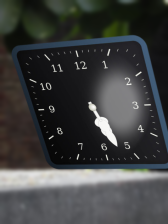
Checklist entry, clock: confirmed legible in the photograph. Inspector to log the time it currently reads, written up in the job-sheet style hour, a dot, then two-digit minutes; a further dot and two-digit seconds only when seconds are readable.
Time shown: 5.27
